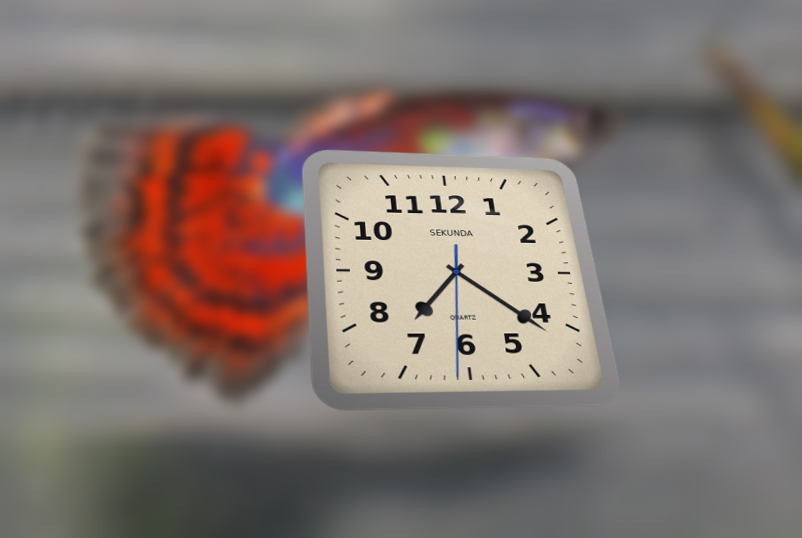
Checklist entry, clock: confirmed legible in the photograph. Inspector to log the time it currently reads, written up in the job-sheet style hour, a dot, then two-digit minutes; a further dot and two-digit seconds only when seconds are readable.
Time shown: 7.21.31
